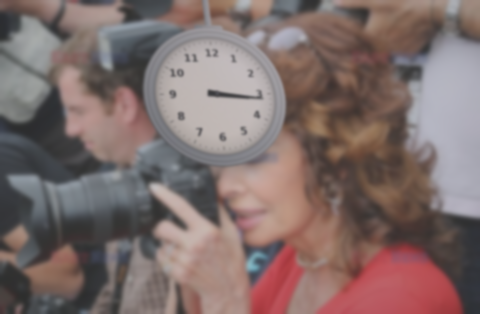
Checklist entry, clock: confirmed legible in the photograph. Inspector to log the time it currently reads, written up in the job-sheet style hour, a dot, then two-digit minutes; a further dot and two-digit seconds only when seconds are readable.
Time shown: 3.16
